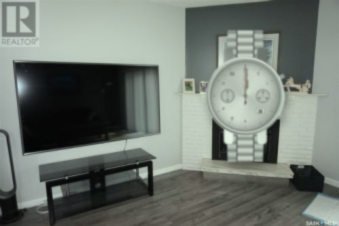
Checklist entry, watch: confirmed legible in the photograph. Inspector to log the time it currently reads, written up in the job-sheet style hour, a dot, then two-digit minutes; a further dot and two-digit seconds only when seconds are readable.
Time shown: 12.00
